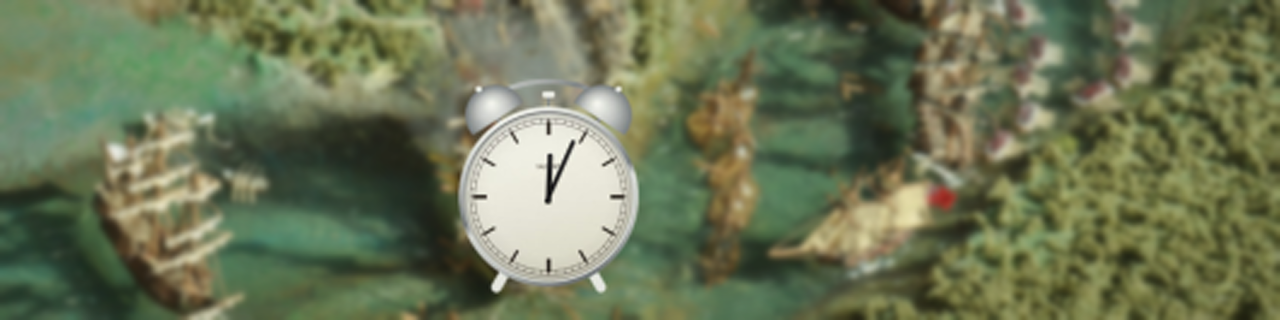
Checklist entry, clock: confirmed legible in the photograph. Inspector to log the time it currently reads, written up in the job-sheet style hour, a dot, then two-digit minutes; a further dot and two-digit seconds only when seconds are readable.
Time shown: 12.04
